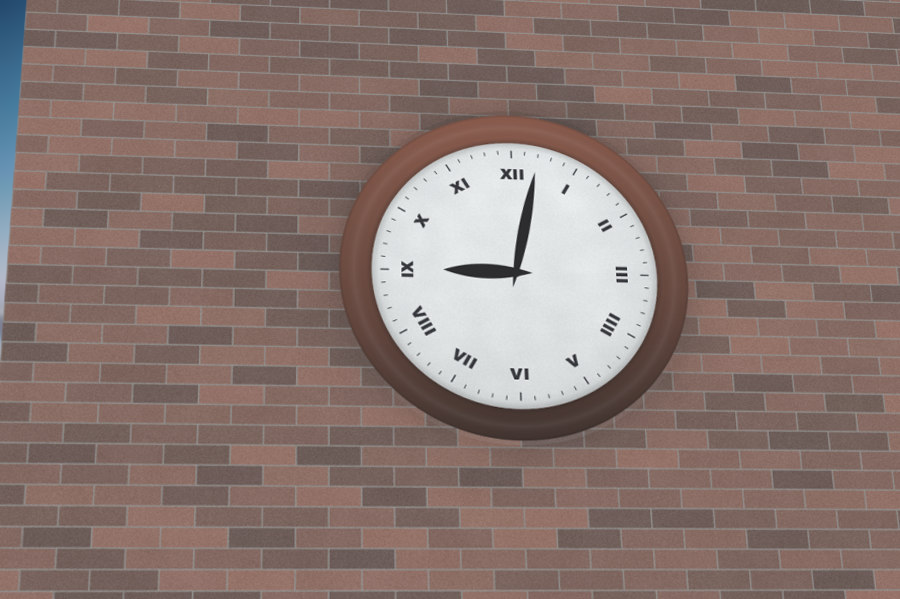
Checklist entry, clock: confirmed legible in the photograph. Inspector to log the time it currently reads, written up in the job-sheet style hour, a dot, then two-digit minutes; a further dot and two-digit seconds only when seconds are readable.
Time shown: 9.02
